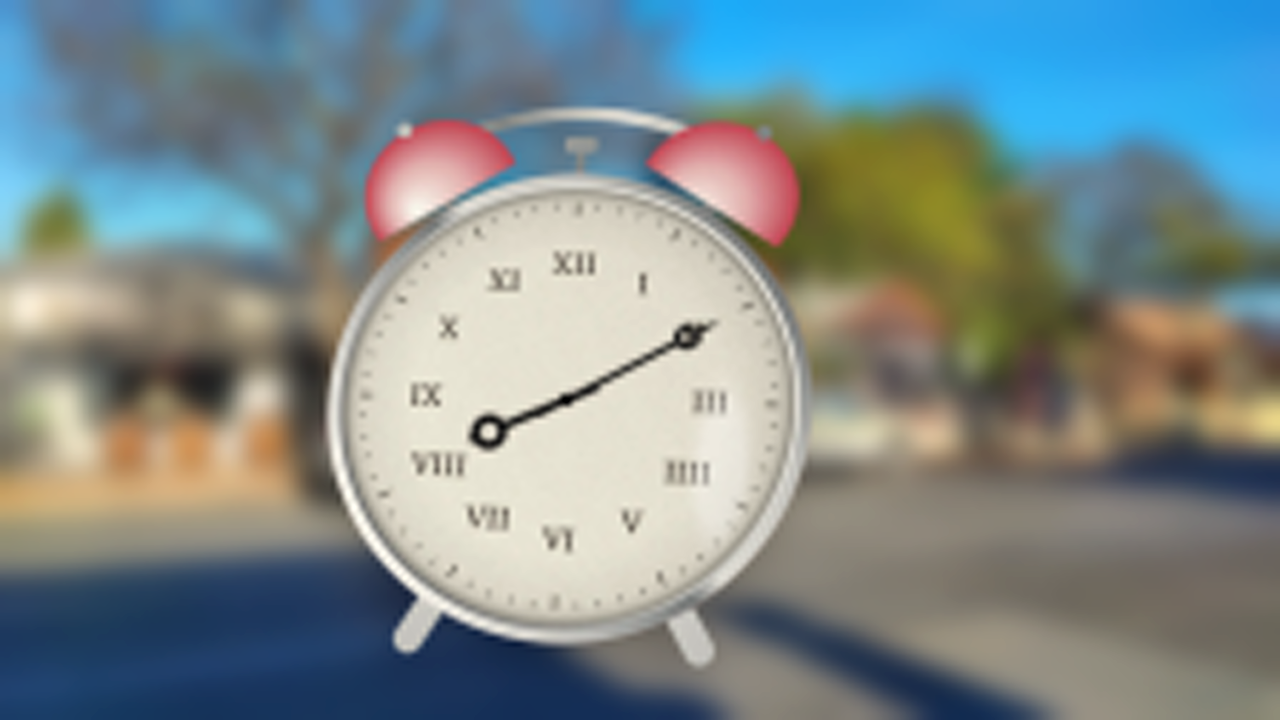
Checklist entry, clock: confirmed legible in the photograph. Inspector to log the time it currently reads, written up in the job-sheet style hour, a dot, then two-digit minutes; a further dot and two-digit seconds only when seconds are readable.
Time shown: 8.10
